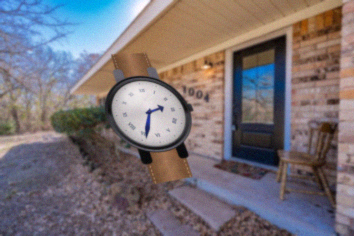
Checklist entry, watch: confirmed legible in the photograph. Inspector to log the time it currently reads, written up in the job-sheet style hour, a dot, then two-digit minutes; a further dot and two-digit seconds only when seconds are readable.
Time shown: 2.34
